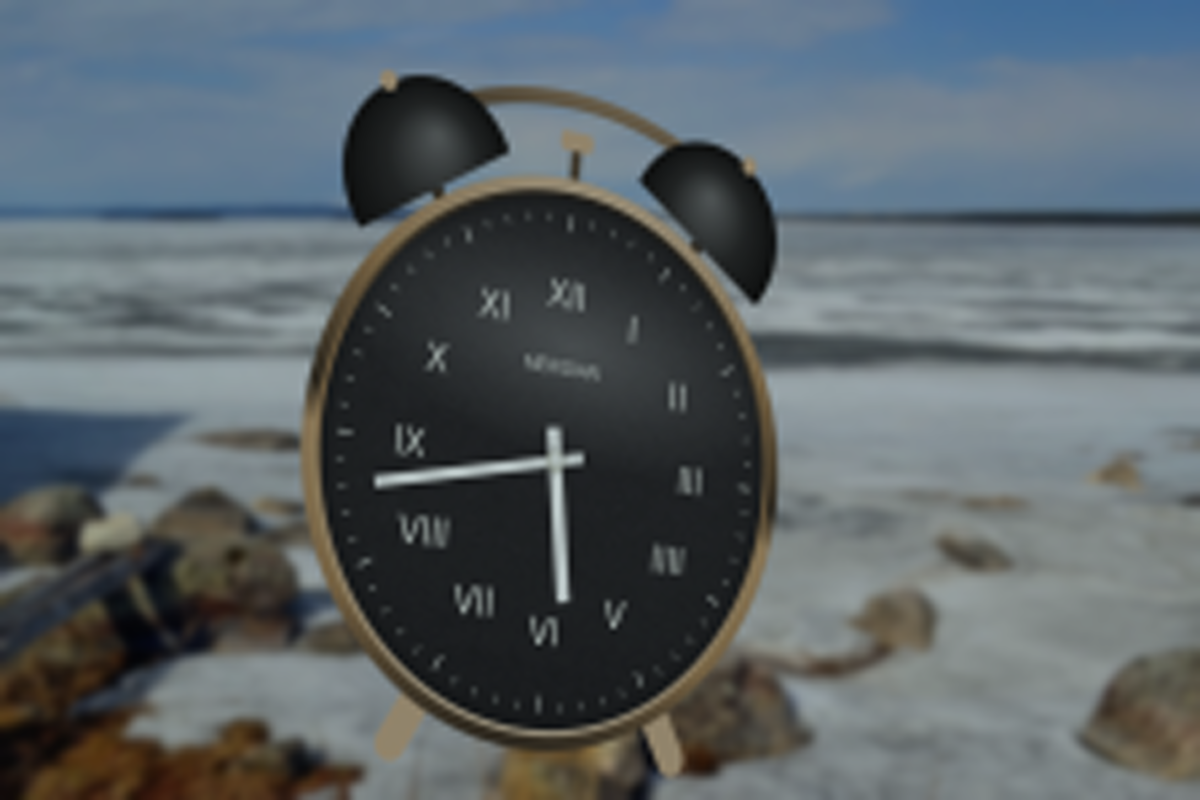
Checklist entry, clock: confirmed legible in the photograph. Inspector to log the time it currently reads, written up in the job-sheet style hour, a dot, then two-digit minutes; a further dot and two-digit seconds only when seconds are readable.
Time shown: 5.43
